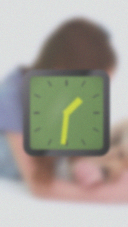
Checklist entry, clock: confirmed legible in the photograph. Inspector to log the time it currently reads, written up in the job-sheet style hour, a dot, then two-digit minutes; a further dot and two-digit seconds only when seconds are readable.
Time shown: 1.31
